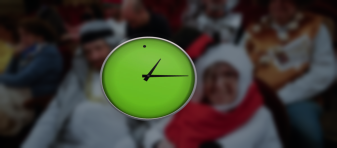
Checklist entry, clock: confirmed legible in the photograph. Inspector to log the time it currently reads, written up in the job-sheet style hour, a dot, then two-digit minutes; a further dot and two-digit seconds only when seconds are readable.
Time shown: 1.16
